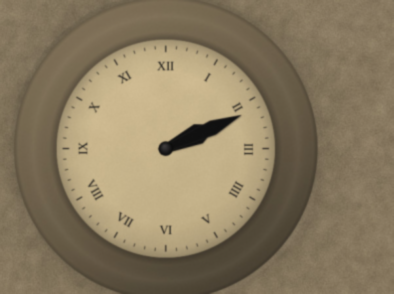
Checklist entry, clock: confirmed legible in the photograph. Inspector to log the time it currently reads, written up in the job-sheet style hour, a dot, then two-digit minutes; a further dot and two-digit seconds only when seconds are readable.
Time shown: 2.11
